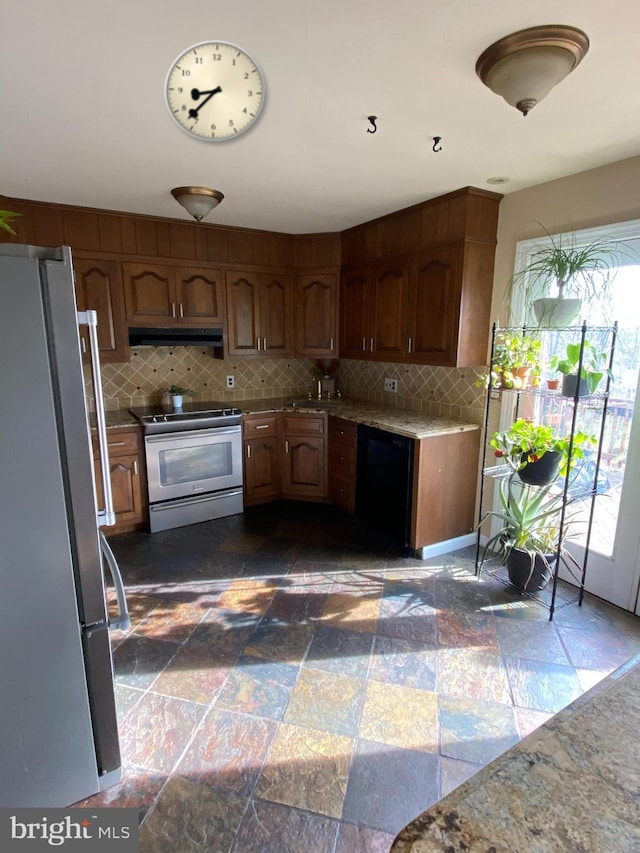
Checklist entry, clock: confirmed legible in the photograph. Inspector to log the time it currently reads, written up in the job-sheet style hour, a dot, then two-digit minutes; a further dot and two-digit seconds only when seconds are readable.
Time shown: 8.37
